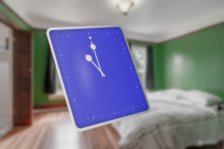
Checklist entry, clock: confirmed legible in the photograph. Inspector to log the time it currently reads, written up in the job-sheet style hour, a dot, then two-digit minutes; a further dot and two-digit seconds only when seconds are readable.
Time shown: 11.00
